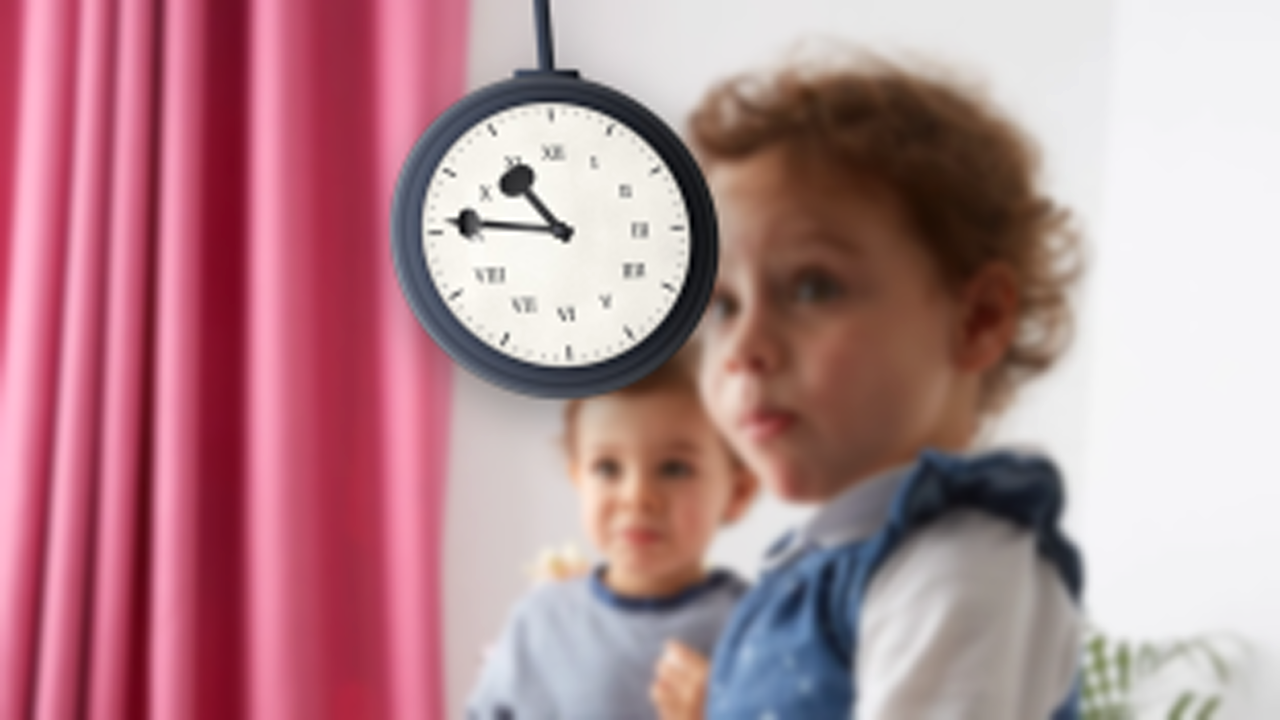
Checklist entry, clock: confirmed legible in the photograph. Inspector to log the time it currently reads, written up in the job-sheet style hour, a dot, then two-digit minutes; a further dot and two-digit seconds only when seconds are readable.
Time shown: 10.46
